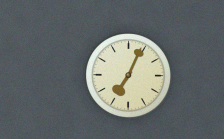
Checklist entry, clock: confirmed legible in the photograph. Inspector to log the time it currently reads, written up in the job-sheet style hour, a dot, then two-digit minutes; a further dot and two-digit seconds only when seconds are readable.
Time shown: 7.04
